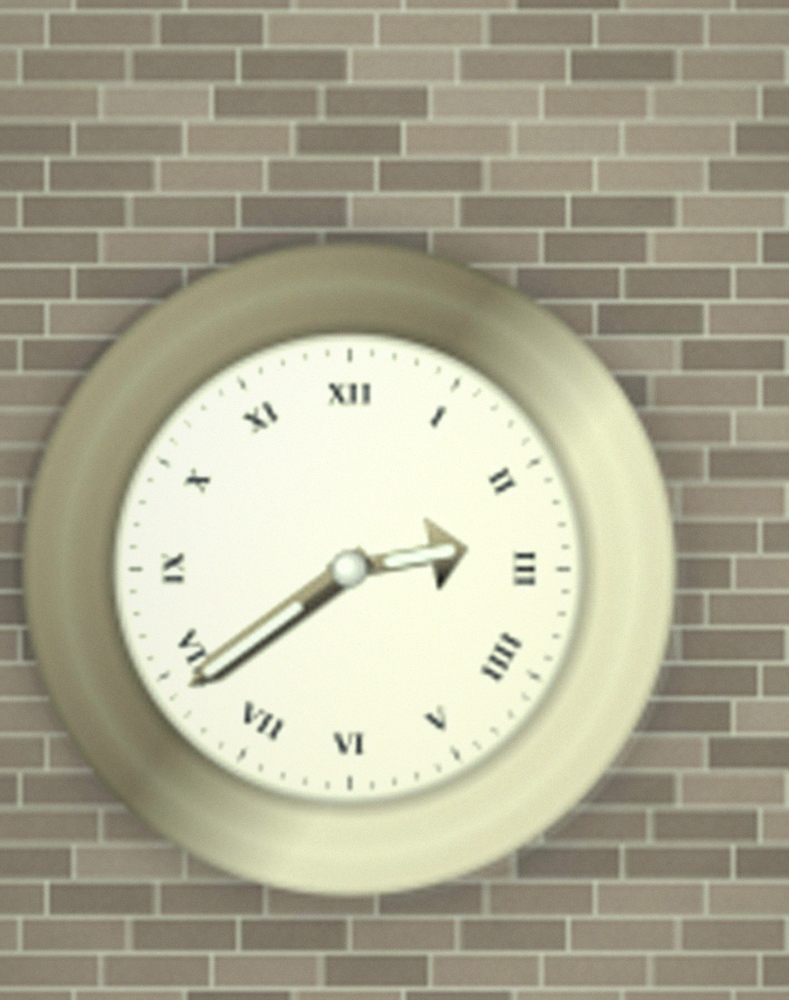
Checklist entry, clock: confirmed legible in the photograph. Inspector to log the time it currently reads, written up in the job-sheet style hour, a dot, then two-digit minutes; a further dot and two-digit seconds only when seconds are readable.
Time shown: 2.39
